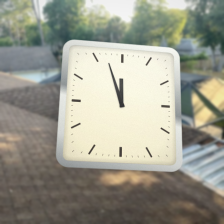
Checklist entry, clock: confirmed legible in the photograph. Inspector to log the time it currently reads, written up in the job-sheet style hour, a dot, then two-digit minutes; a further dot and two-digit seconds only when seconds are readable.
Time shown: 11.57
